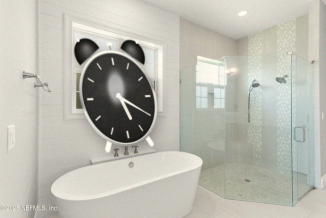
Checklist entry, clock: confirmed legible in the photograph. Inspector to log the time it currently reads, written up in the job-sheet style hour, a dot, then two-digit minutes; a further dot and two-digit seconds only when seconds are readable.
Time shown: 5.20
